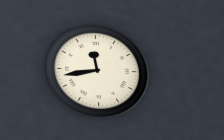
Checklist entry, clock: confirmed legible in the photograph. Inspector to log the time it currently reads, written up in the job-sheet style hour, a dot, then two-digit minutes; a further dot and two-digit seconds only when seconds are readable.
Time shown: 11.43
